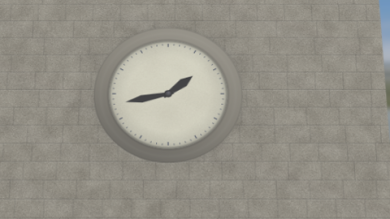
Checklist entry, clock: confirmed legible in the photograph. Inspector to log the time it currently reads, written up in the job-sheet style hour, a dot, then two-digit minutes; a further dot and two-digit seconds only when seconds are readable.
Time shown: 1.43
